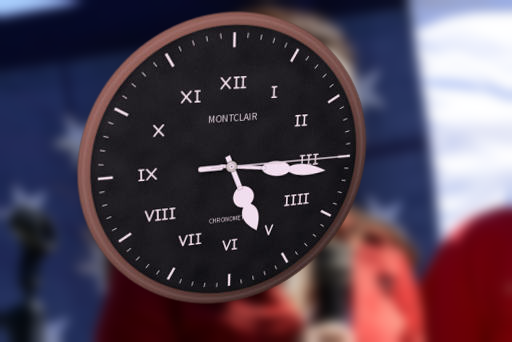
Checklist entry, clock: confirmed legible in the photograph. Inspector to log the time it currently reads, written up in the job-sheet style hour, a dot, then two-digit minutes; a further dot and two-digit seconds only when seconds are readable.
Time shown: 5.16.15
